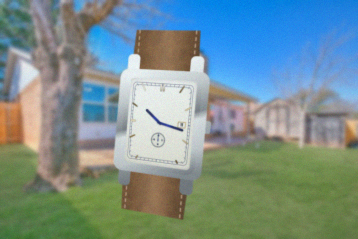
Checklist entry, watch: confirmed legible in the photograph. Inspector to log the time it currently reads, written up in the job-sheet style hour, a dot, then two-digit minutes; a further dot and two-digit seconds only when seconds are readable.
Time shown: 10.17
